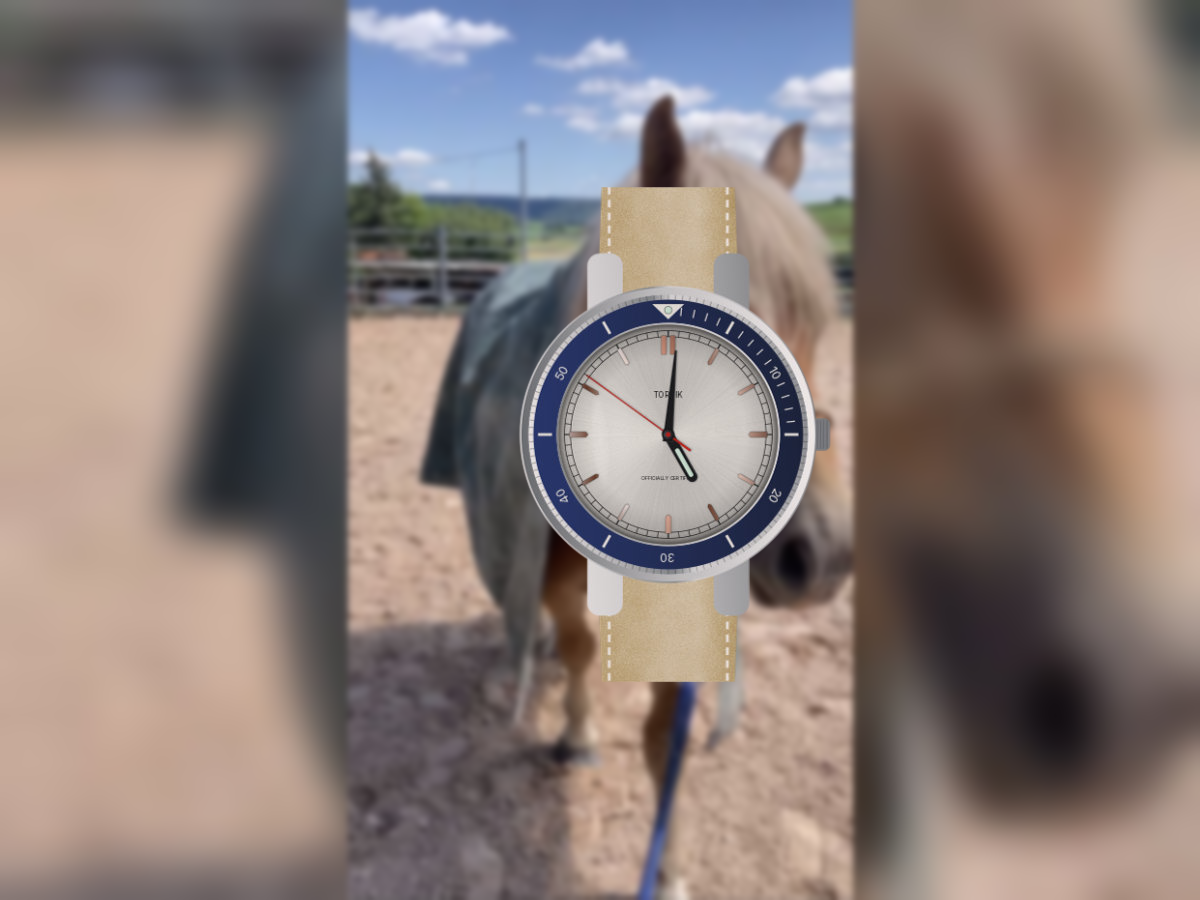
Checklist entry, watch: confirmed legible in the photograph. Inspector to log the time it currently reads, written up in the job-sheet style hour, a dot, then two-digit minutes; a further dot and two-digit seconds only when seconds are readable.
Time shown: 5.00.51
